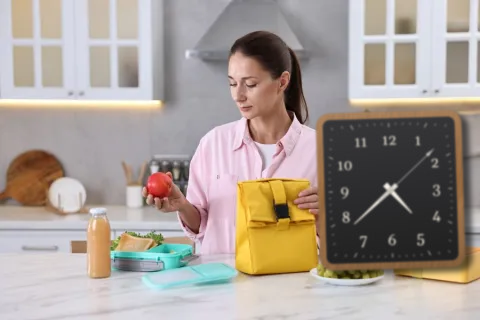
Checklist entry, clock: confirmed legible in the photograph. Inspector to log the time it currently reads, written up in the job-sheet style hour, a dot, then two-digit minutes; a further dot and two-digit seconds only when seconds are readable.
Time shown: 4.38.08
